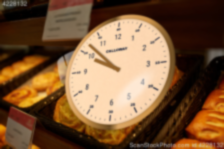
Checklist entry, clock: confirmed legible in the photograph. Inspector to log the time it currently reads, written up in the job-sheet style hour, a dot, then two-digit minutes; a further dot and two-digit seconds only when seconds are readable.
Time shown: 9.52
